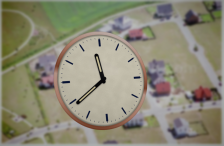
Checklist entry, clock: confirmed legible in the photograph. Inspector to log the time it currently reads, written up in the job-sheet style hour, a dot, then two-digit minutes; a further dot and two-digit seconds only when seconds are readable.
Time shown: 11.39
